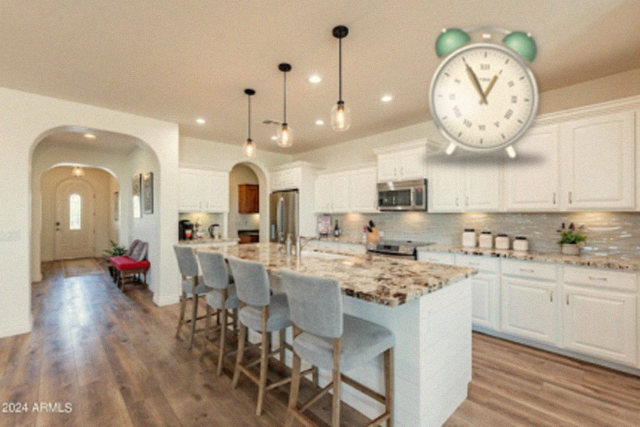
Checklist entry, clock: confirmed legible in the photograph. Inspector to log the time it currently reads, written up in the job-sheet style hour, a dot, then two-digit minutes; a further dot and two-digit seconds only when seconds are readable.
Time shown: 12.55
